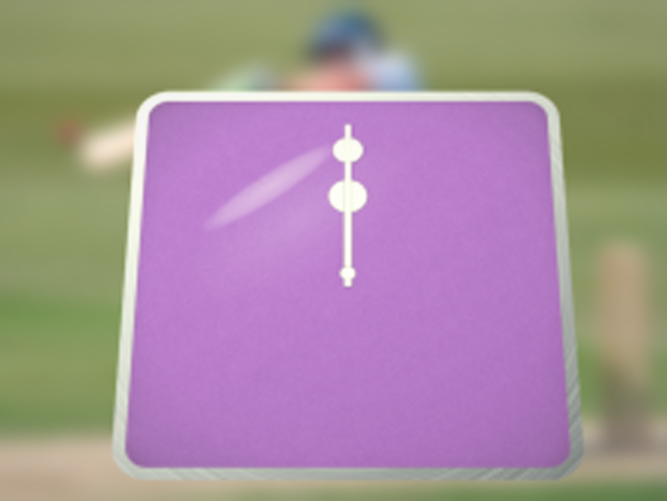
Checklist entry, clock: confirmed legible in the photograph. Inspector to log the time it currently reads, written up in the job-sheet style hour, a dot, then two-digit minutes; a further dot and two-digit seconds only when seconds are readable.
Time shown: 12.00
